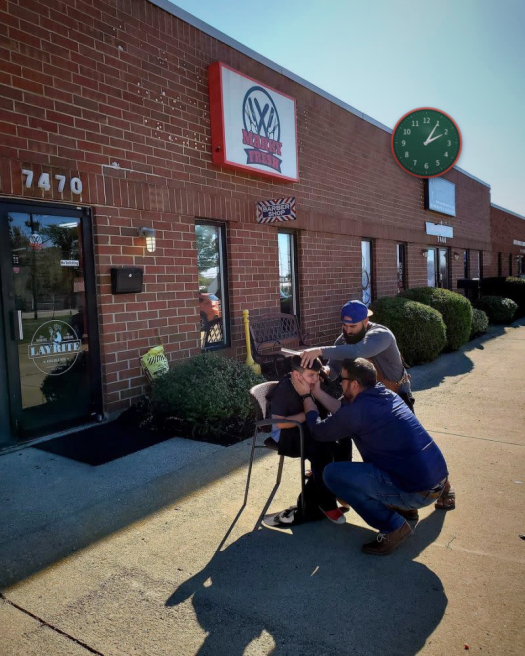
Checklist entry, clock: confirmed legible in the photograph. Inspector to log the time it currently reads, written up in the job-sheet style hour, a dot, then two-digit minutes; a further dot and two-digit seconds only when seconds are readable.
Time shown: 2.05
